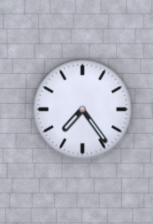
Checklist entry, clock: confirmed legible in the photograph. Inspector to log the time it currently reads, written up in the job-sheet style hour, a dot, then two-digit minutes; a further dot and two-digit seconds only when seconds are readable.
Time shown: 7.24
